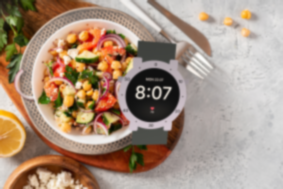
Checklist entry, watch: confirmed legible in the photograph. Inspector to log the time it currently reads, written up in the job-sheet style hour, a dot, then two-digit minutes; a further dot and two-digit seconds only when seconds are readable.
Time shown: 8.07
